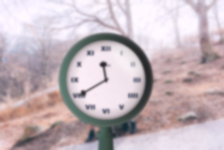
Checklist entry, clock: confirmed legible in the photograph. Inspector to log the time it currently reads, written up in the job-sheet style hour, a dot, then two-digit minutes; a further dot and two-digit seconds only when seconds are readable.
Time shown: 11.40
